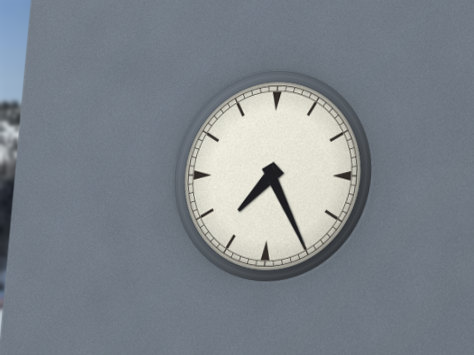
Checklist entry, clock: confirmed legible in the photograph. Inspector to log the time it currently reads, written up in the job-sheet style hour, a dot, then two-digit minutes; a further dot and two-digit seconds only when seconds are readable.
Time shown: 7.25
